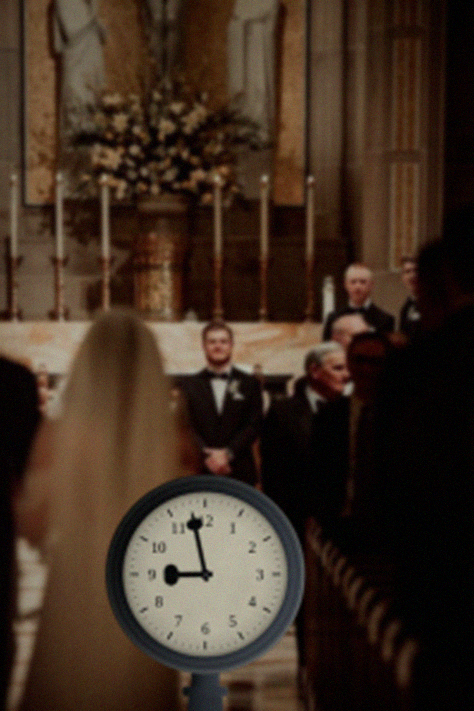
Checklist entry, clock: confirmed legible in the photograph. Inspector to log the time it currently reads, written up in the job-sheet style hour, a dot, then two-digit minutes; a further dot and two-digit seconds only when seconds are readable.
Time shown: 8.58
